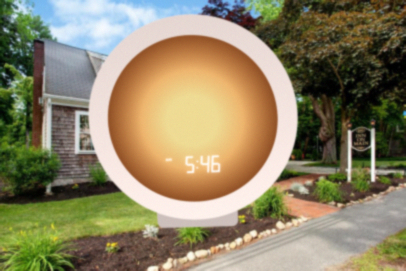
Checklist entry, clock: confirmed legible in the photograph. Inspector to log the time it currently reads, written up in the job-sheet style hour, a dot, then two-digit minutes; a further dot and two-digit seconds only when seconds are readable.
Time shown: 5.46
